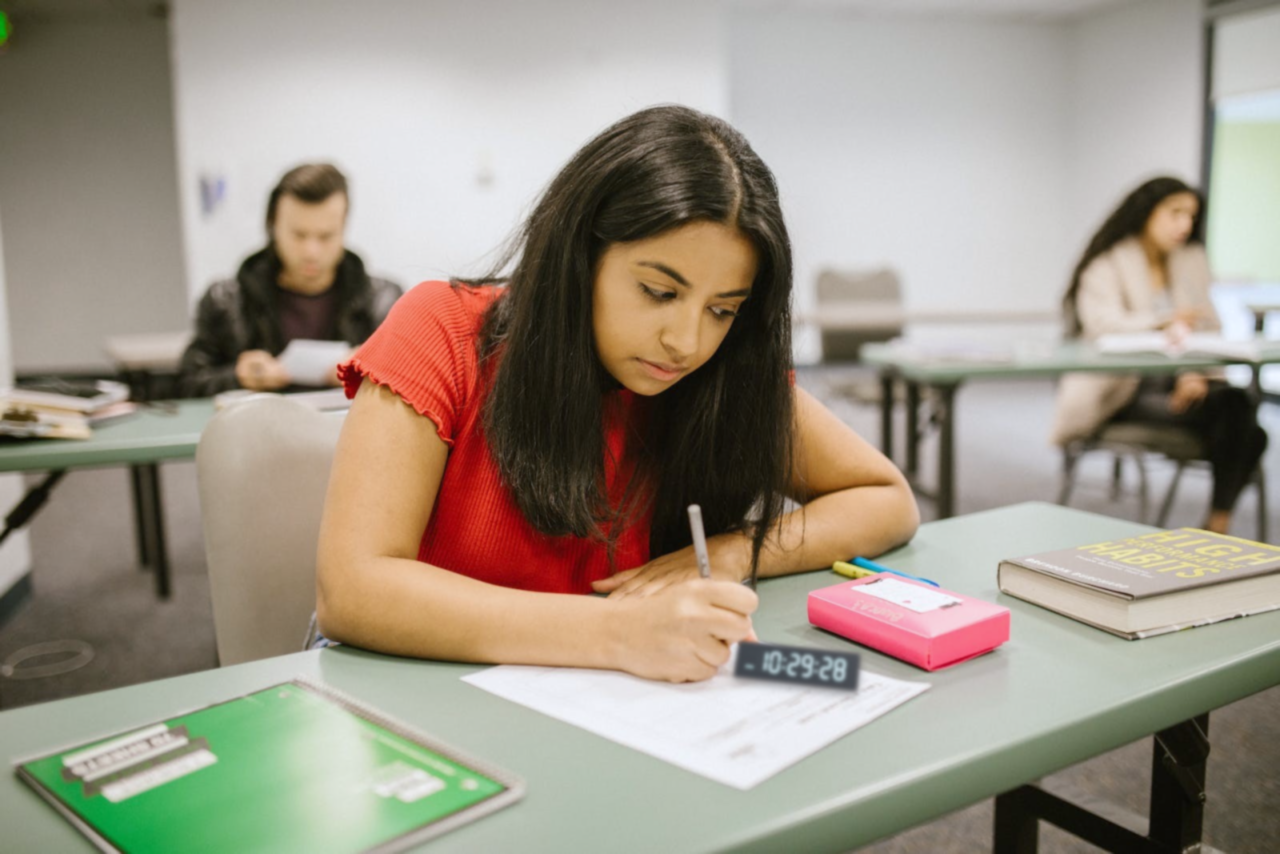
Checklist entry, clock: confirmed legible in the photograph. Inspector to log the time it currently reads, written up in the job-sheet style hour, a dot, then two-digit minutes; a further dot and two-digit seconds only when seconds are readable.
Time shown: 10.29.28
